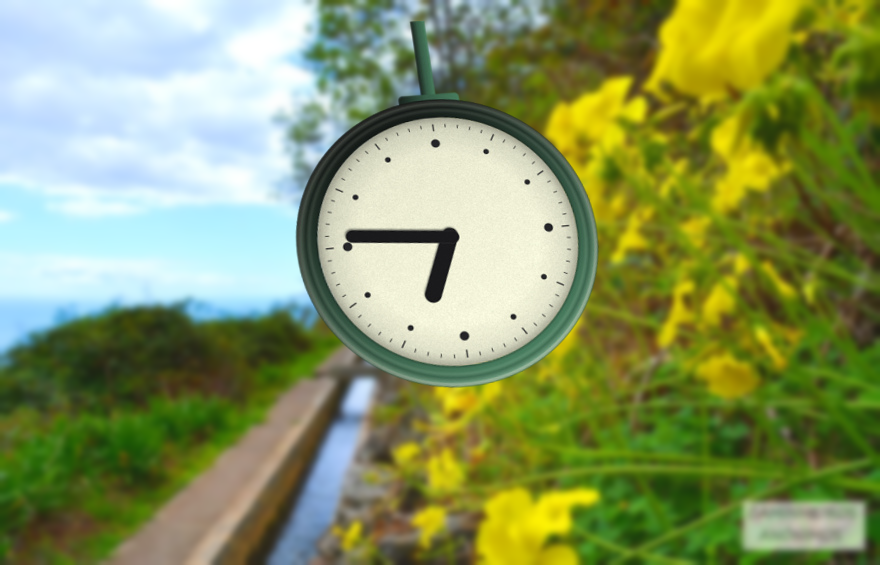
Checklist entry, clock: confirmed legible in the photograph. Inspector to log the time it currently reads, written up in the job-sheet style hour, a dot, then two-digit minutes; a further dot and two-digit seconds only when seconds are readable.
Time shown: 6.46
